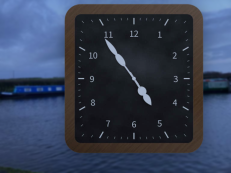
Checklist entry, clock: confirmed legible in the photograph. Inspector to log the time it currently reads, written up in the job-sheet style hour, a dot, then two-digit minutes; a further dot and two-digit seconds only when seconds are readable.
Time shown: 4.54
